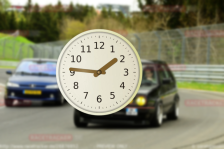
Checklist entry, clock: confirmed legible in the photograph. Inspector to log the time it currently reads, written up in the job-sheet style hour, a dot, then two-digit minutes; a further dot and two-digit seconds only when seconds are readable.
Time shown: 1.46
